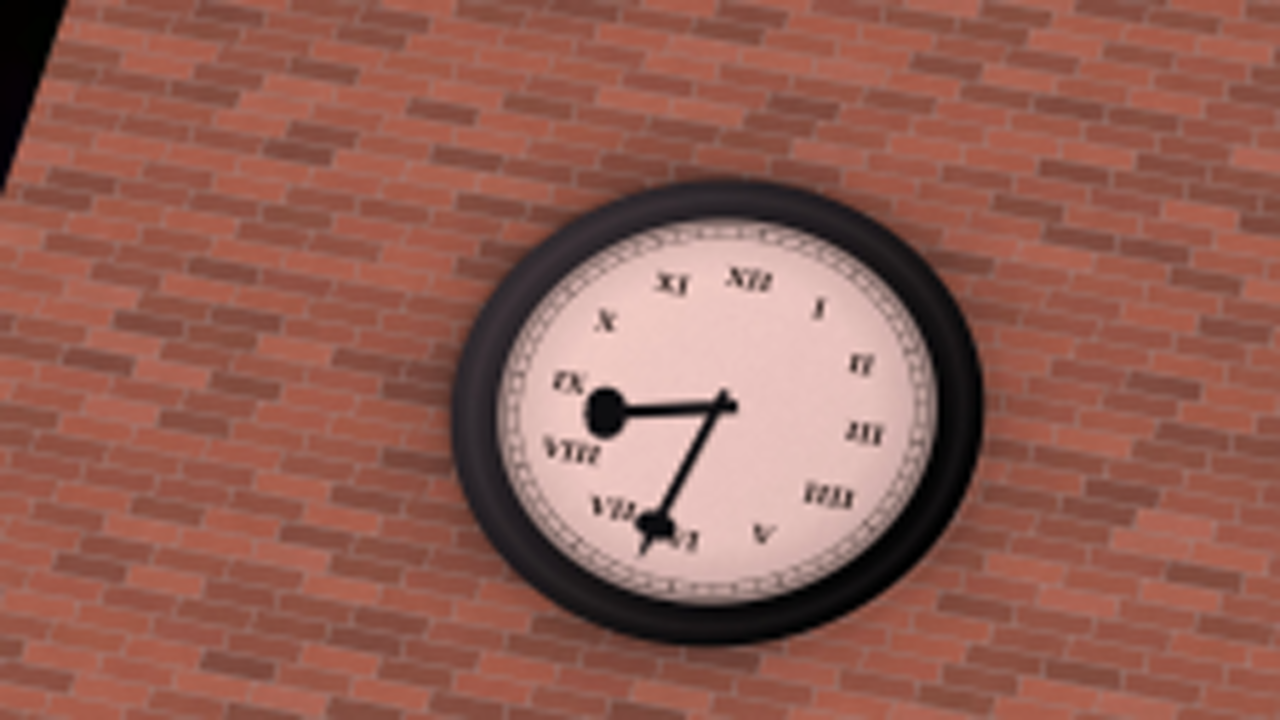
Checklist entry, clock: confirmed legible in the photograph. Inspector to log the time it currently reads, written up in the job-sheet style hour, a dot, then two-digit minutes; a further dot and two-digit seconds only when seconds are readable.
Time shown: 8.32
